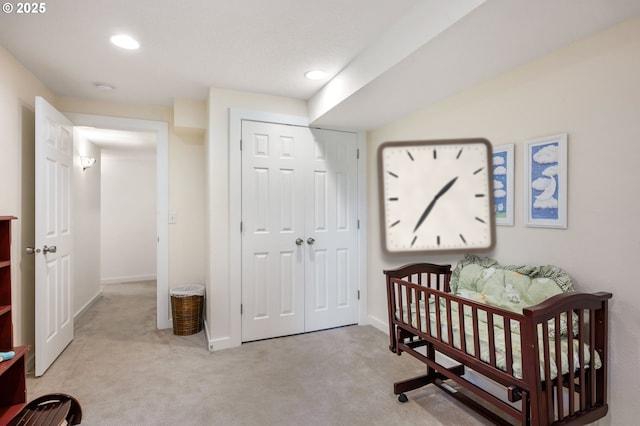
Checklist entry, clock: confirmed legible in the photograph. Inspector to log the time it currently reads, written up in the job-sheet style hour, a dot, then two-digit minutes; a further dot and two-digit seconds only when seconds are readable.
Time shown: 1.36
